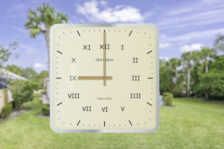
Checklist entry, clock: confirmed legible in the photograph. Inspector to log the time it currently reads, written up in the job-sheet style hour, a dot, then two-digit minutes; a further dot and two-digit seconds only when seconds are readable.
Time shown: 9.00
